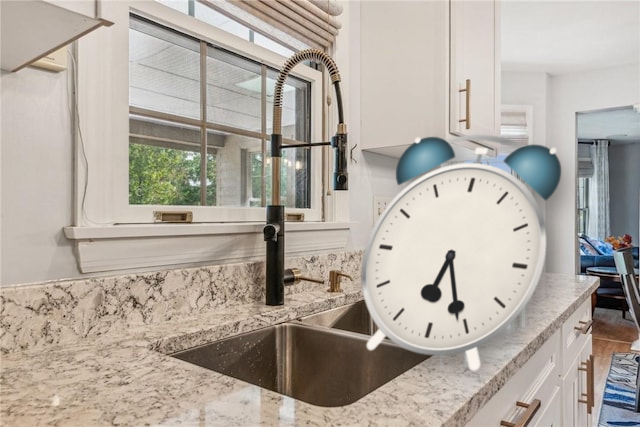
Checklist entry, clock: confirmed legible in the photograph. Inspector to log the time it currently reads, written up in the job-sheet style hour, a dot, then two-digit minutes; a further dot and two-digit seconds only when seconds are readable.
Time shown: 6.26
